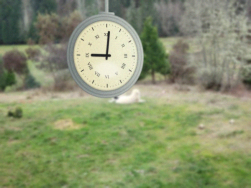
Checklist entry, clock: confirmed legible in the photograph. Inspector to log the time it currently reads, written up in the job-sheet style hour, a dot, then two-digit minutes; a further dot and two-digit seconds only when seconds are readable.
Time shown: 9.01
